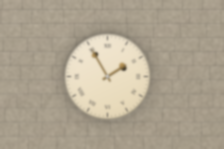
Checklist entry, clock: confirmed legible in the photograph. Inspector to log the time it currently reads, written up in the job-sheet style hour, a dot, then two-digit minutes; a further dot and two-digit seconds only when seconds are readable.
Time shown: 1.55
